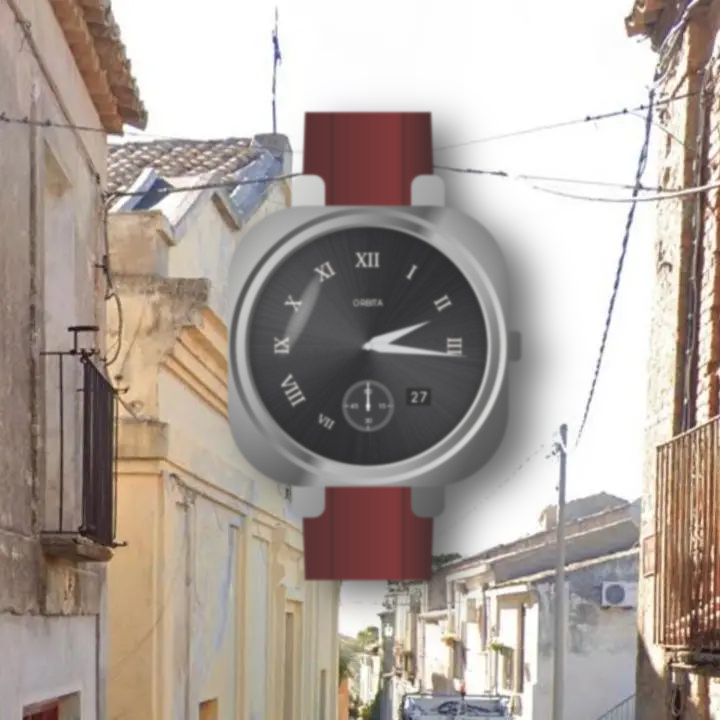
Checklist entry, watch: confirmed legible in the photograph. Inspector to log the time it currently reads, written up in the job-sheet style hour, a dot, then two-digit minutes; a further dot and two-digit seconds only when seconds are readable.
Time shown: 2.16
